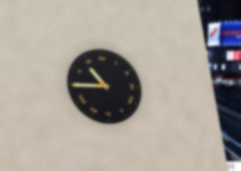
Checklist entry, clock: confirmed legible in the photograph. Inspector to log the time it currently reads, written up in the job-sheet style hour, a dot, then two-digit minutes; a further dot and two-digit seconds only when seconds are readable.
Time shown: 10.45
